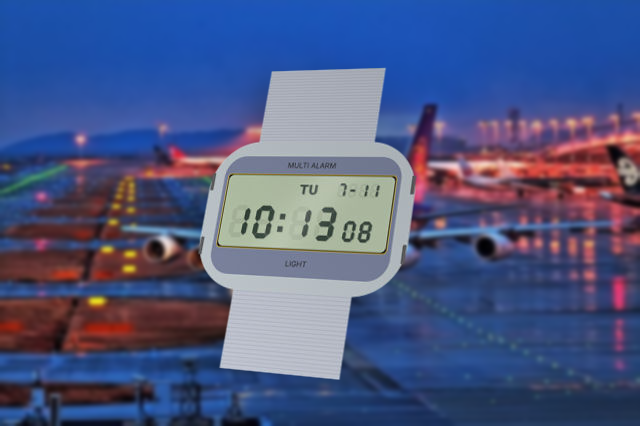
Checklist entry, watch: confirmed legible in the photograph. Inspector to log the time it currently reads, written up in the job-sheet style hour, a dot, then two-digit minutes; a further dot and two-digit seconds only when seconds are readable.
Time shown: 10.13.08
